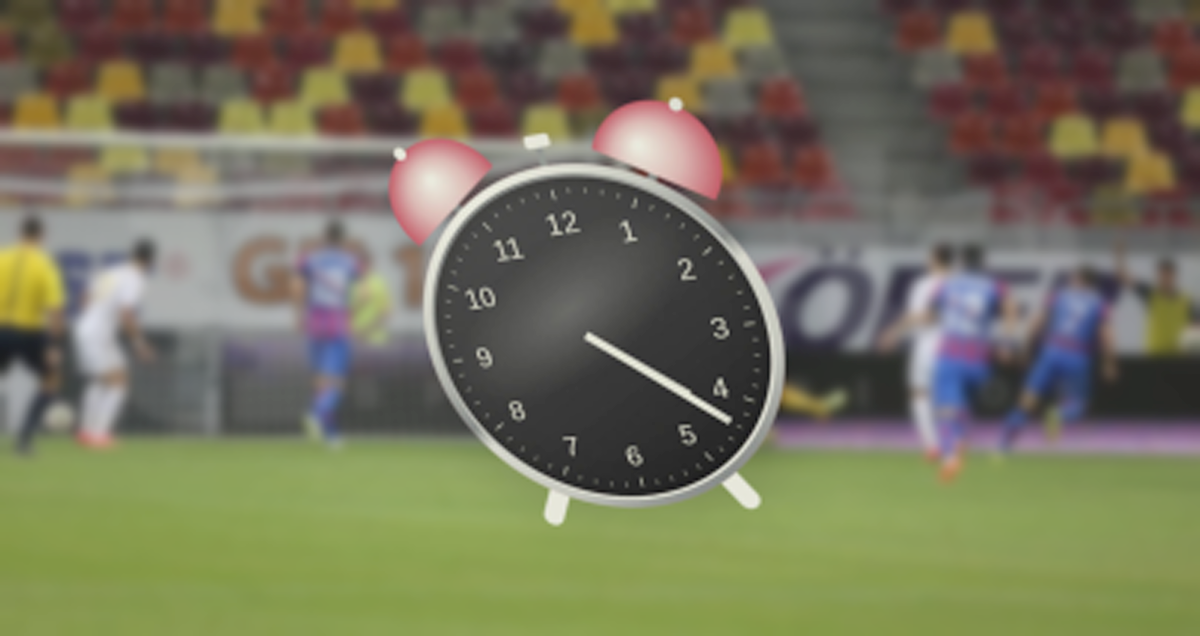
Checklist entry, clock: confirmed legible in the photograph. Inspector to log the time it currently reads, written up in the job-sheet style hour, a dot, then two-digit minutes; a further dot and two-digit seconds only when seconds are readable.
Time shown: 4.22
